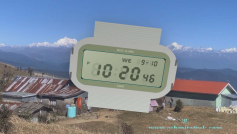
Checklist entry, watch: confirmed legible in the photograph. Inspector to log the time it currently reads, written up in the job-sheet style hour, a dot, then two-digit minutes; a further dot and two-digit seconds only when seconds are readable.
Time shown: 10.20.46
